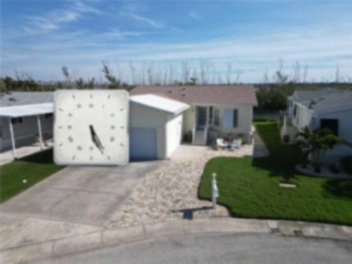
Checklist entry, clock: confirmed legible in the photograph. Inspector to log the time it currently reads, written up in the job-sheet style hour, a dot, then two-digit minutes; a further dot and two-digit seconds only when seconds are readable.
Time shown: 5.26
